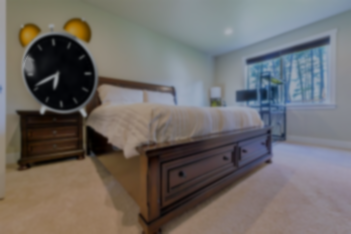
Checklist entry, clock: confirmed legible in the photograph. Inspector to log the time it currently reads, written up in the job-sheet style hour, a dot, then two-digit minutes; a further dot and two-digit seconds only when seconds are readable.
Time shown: 6.41
